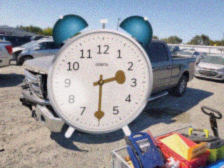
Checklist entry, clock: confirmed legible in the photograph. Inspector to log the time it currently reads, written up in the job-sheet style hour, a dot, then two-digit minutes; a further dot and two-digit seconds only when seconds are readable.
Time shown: 2.30
